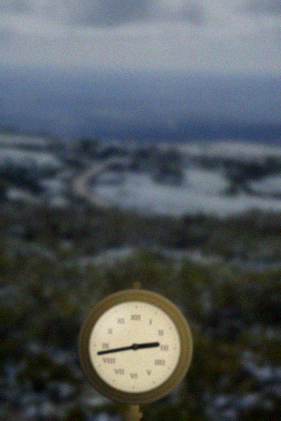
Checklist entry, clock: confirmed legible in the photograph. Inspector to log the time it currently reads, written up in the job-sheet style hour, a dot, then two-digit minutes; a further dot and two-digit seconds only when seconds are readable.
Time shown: 2.43
